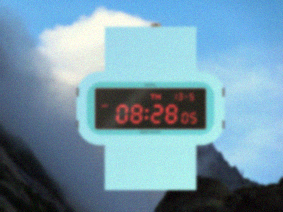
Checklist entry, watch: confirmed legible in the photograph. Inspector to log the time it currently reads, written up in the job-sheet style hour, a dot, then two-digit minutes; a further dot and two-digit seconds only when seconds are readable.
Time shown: 8.28
